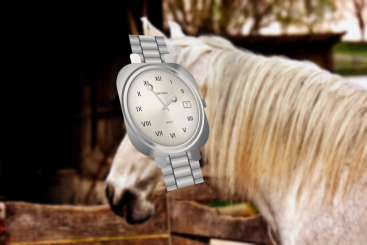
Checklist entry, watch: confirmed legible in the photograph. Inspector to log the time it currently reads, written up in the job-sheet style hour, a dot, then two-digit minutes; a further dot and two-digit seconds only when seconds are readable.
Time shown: 1.55
